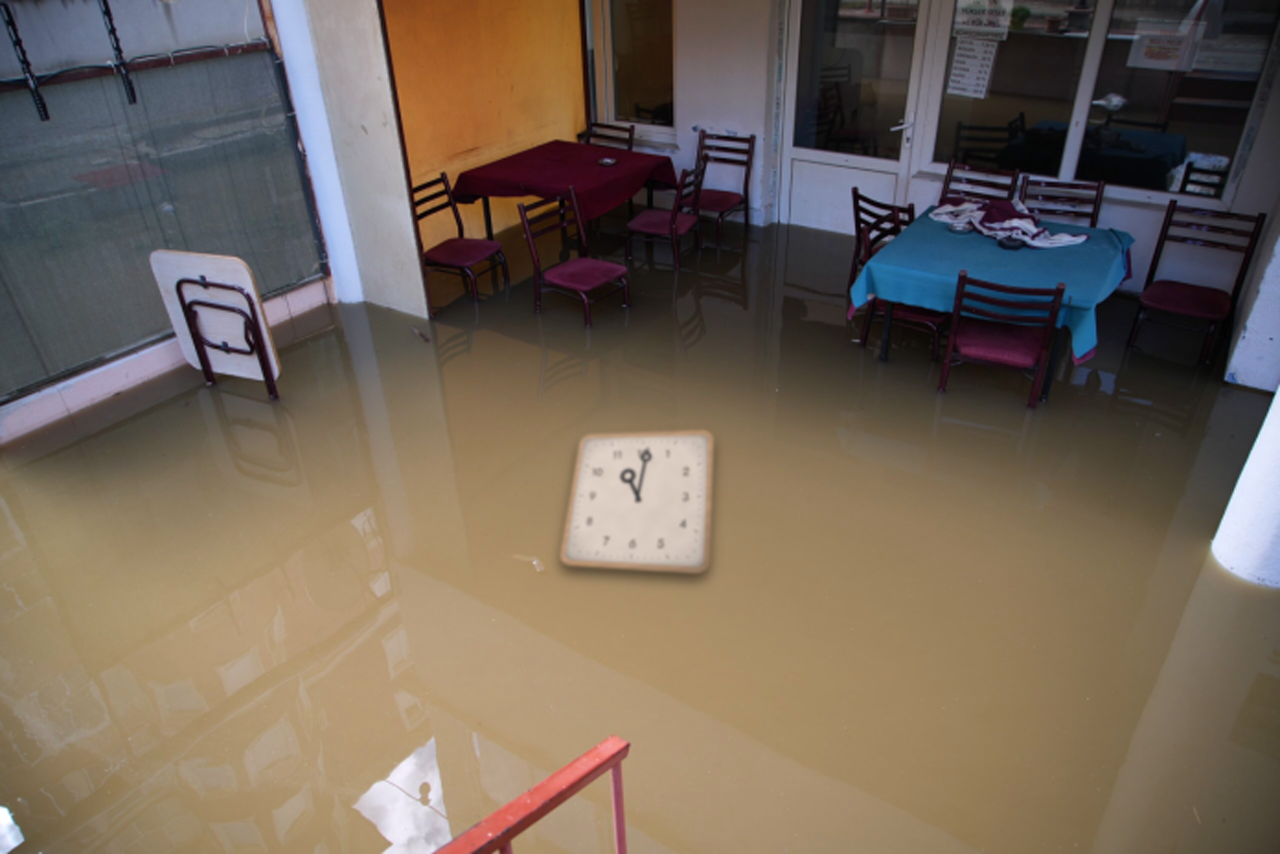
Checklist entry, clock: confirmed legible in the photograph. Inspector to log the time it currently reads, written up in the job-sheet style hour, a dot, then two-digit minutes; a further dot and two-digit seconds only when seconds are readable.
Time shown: 11.01
